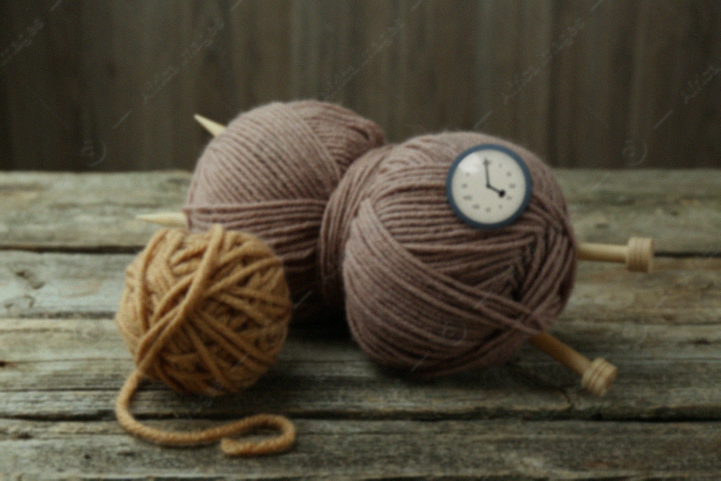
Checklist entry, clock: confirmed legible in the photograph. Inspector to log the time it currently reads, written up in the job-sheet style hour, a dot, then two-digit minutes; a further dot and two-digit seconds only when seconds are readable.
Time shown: 3.59
